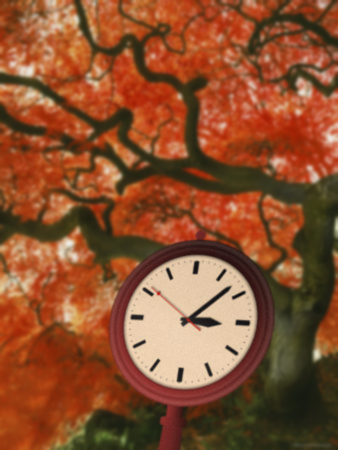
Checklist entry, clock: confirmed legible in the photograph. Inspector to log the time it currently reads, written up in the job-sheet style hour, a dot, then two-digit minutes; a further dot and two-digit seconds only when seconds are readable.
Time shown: 3.07.51
